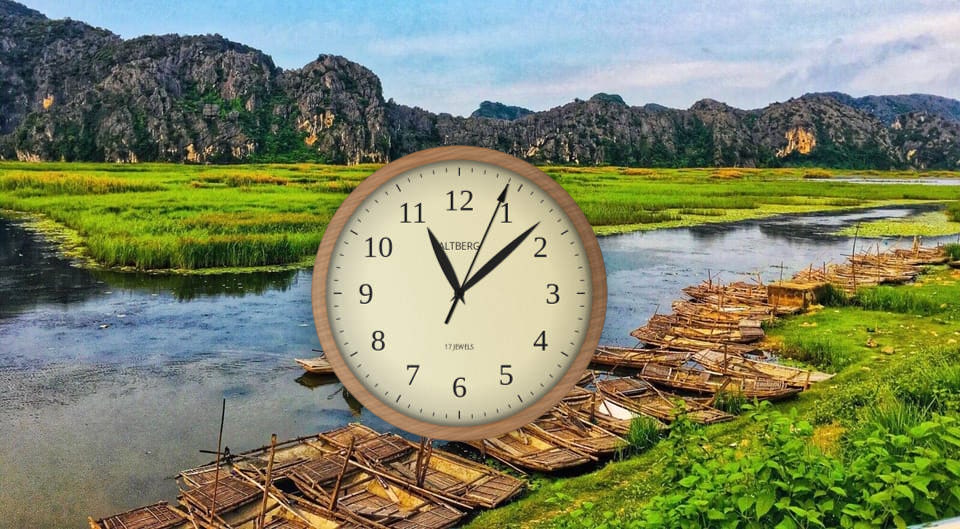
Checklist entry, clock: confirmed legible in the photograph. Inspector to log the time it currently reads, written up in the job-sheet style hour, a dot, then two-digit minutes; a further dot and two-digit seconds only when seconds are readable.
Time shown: 11.08.04
